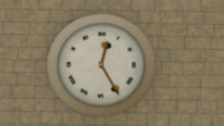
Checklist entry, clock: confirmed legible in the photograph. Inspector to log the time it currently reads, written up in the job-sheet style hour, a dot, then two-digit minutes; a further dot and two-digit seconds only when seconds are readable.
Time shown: 12.25
